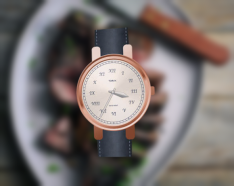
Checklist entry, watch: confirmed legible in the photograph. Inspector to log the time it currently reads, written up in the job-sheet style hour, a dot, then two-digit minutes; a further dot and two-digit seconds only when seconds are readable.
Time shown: 3.35
